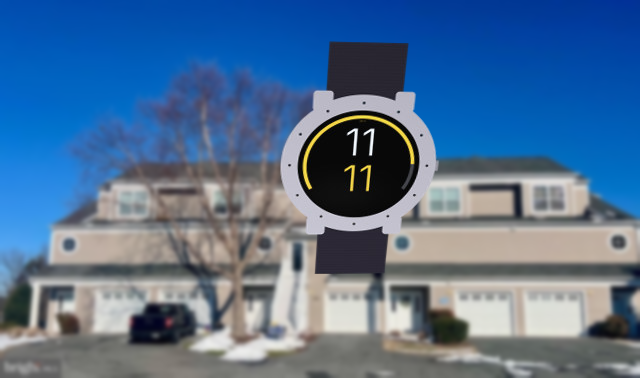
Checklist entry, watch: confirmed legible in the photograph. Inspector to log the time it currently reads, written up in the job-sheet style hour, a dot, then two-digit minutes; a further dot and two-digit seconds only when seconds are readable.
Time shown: 11.11
